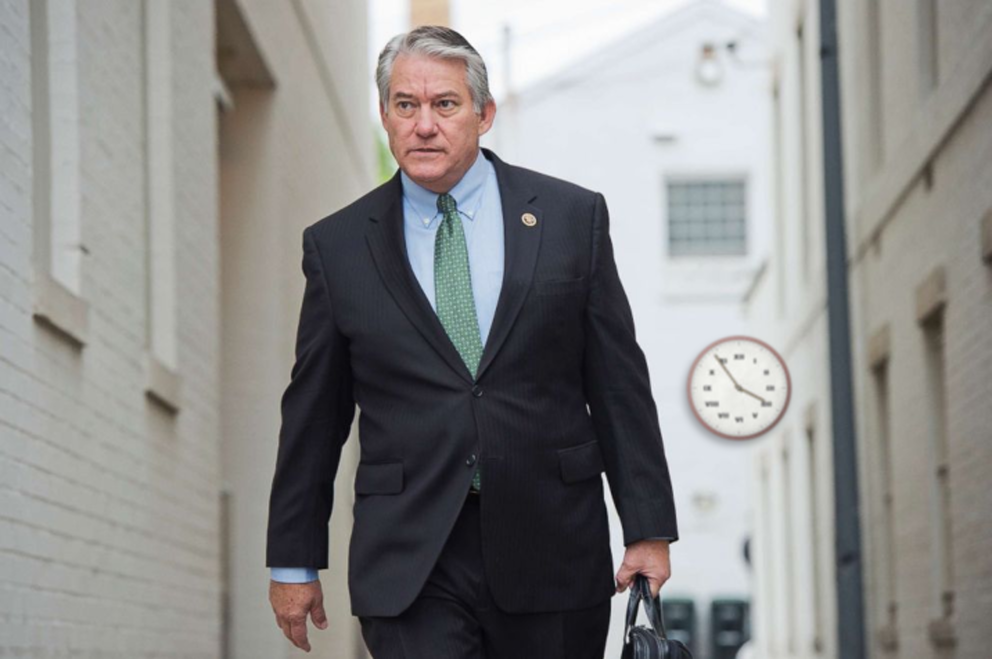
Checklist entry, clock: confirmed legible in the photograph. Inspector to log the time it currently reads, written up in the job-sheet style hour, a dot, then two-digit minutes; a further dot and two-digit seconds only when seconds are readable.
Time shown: 3.54
